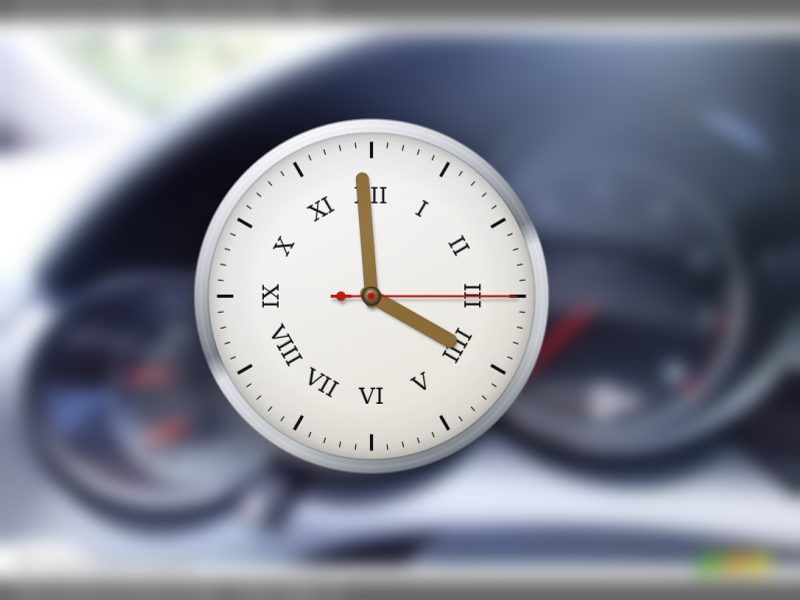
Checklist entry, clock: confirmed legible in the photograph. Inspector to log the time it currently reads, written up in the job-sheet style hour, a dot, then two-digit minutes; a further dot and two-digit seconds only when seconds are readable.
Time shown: 3.59.15
